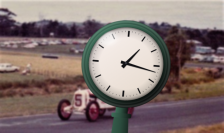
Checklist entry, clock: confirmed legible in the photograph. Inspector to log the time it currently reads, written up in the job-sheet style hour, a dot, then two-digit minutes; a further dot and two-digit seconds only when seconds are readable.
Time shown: 1.17
